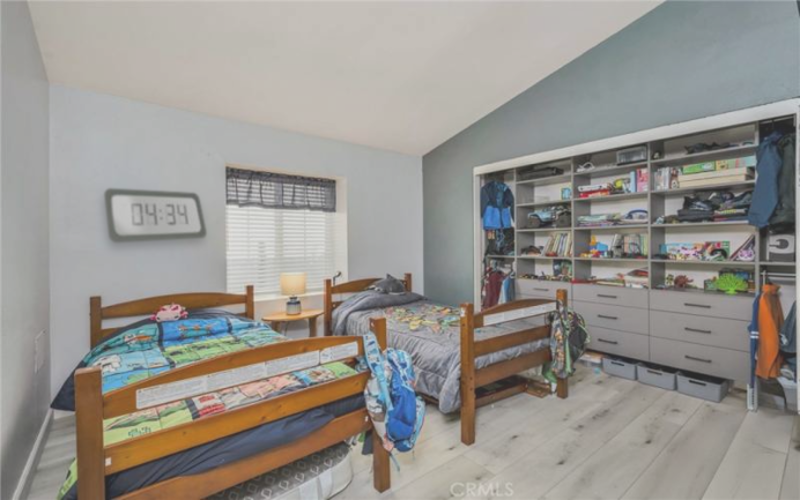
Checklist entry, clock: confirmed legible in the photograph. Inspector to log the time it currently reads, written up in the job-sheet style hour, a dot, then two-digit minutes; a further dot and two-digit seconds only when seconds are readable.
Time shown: 4.34
